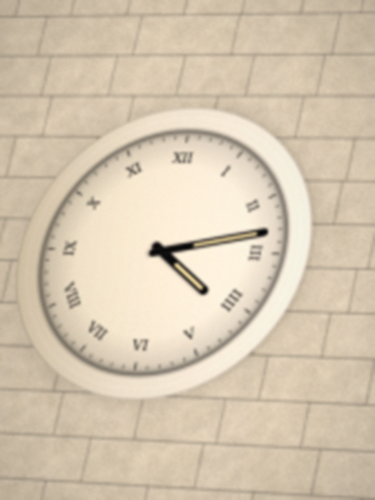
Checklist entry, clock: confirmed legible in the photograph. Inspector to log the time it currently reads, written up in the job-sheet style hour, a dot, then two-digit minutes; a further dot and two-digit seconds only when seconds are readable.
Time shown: 4.13
